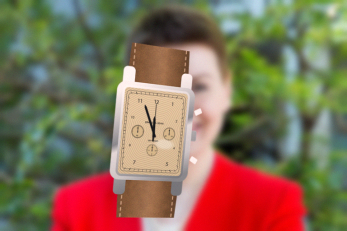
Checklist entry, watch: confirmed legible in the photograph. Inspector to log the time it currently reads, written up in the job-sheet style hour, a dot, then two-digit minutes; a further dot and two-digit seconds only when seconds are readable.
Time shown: 11.56
